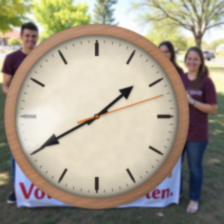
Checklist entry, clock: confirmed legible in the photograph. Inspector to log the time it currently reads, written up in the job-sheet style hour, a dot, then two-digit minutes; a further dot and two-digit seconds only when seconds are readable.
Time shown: 1.40.12
